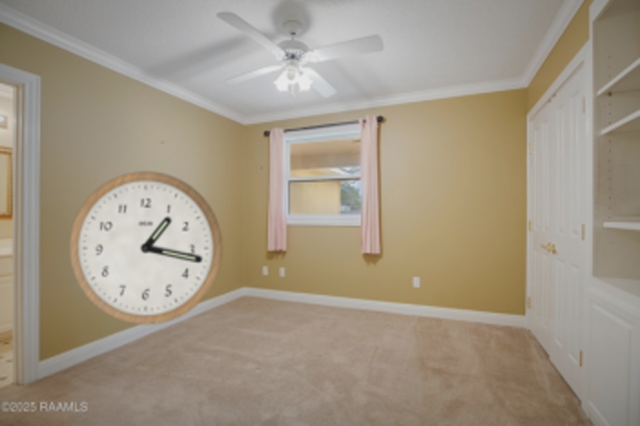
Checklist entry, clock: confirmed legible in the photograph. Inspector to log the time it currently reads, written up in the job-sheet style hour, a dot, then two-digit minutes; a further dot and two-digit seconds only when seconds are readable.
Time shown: 1.17
